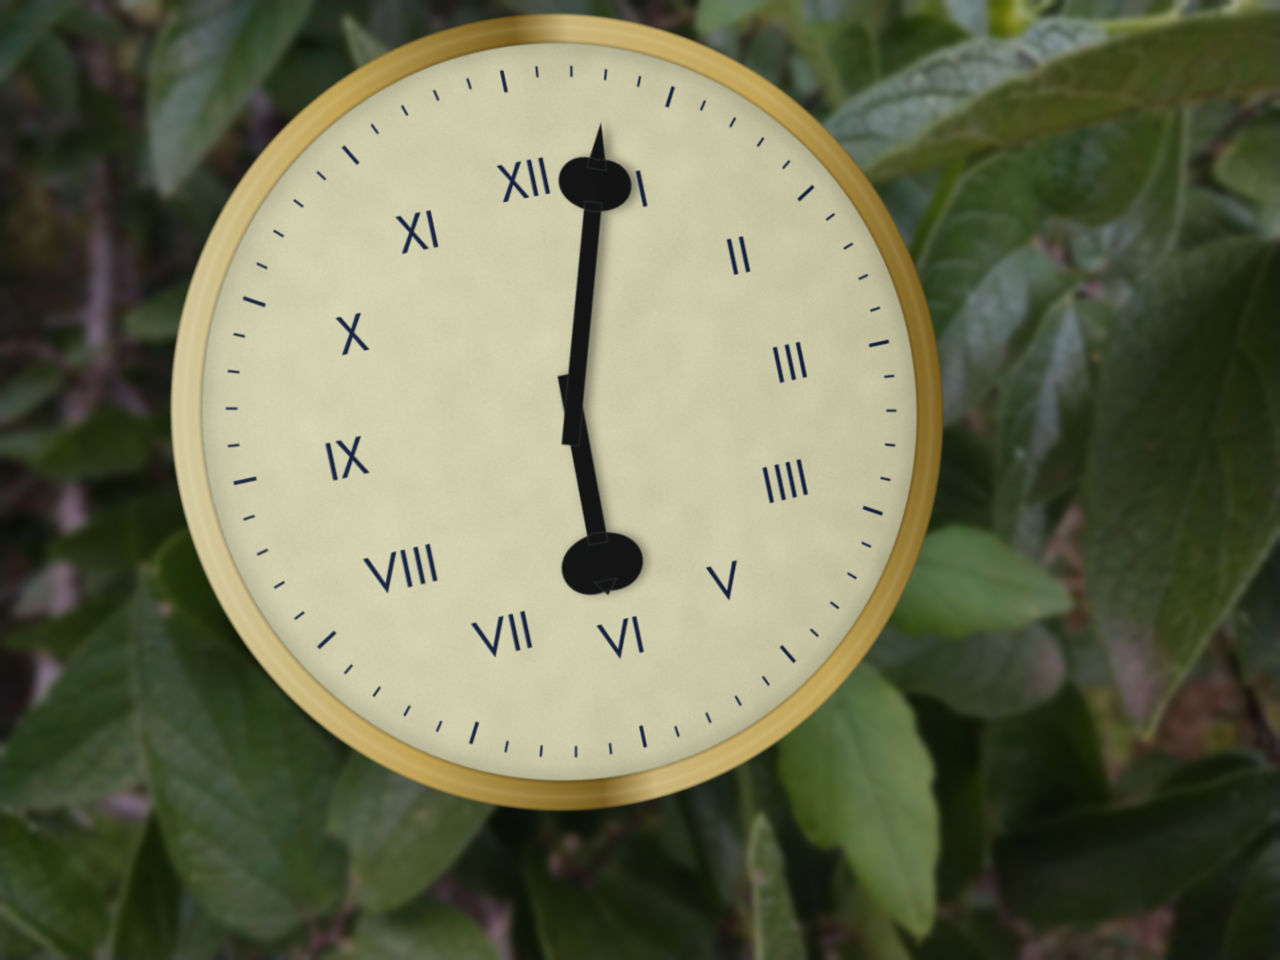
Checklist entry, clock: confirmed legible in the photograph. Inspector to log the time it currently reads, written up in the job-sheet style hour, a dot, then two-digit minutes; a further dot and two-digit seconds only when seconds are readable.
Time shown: 6.03
